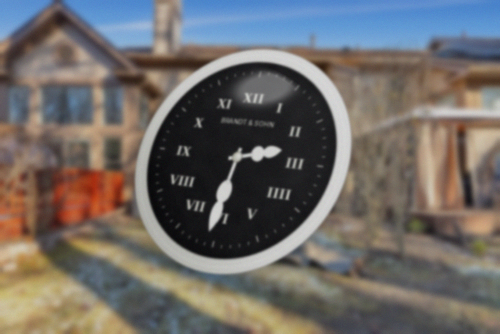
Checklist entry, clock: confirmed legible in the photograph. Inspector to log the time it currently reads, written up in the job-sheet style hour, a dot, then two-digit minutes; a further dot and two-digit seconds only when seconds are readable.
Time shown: 2.31
